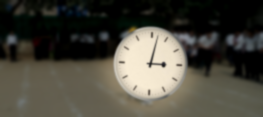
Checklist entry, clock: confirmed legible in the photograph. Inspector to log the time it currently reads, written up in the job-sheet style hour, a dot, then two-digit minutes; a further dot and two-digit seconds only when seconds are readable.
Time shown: 3.02
